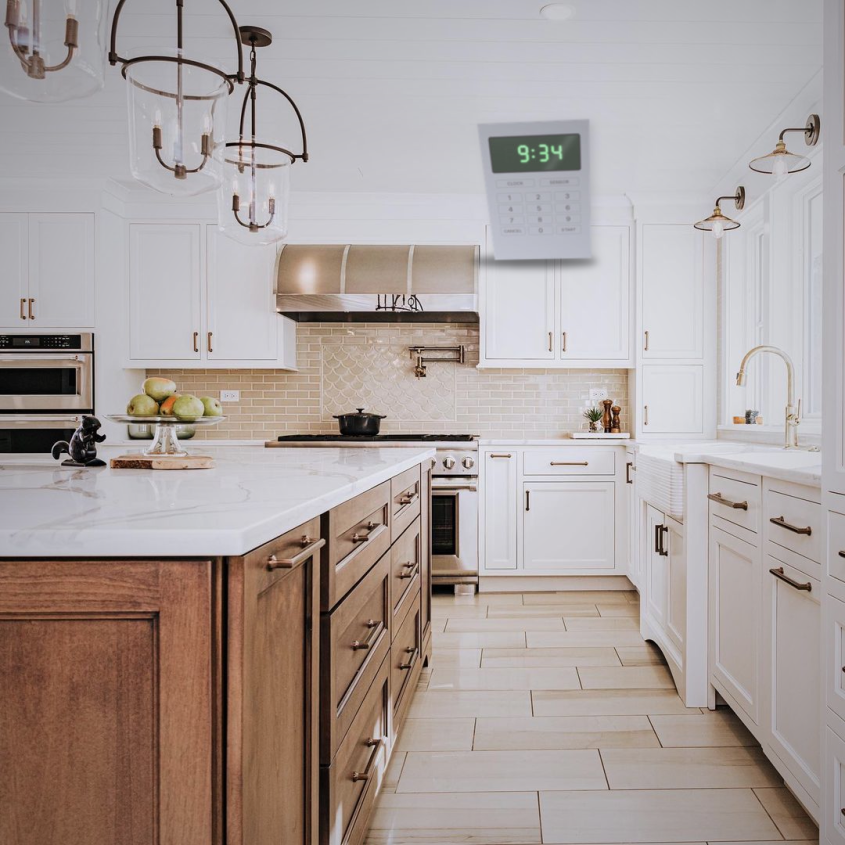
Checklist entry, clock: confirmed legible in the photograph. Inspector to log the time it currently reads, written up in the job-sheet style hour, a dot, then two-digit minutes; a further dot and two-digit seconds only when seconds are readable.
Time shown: 9.34
